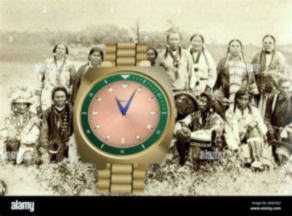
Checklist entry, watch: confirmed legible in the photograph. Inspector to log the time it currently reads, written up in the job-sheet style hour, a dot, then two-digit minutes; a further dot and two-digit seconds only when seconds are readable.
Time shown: 11.04
